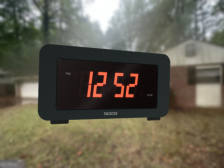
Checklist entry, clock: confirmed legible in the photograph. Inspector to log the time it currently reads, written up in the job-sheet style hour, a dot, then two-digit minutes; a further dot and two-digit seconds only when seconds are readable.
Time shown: 12.52
